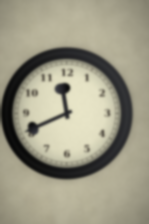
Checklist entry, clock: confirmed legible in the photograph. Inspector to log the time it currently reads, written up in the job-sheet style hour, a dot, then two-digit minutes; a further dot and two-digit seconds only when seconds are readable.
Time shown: 11.41
